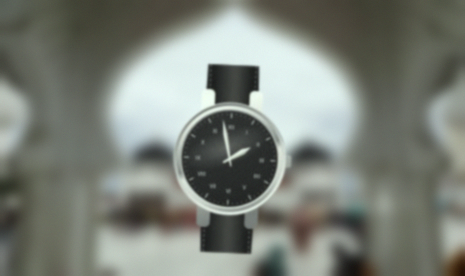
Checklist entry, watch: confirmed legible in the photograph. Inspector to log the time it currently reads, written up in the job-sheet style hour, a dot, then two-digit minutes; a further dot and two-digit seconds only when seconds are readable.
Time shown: 1.58
